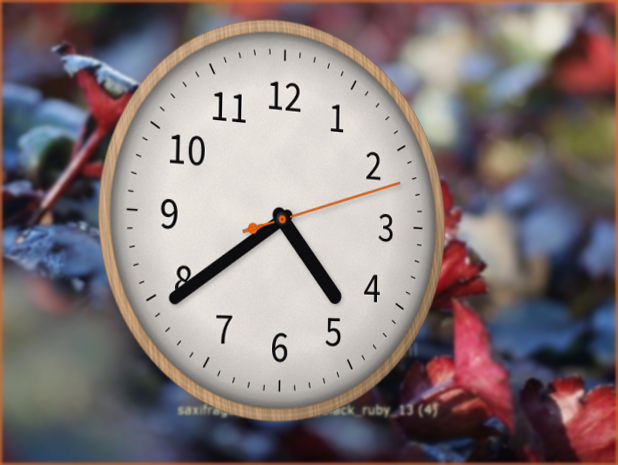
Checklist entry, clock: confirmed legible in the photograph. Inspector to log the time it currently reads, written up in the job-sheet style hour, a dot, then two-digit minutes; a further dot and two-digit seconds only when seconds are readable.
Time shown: 4.39.12
